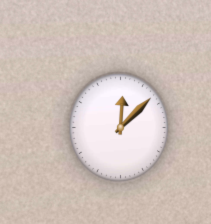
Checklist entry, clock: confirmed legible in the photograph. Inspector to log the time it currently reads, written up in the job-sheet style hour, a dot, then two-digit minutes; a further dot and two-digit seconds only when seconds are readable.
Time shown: 12.08
